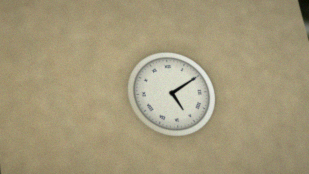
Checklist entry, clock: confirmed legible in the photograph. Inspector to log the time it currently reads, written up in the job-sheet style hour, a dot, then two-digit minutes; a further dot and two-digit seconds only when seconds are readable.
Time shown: 5.10
